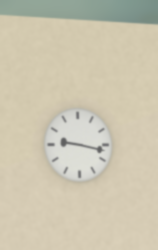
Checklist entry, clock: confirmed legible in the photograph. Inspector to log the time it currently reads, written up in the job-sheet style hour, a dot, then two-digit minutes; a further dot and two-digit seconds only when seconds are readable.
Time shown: 9.17
